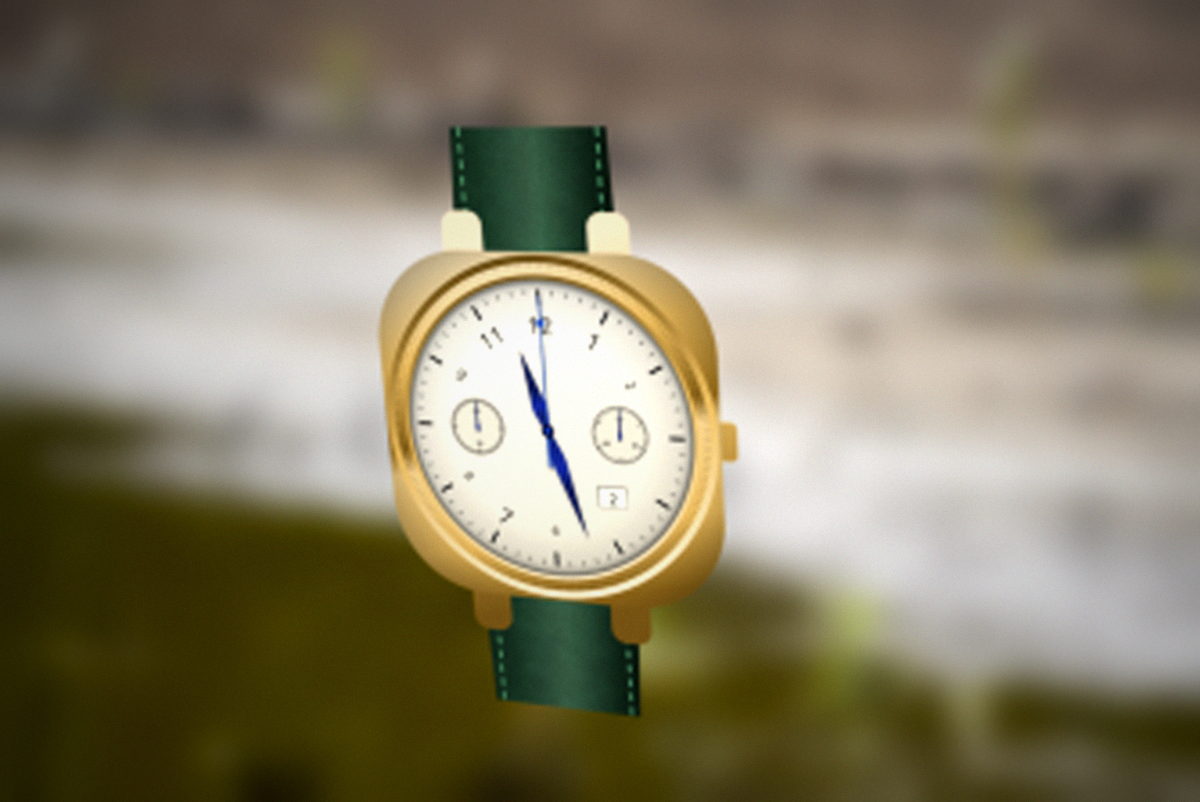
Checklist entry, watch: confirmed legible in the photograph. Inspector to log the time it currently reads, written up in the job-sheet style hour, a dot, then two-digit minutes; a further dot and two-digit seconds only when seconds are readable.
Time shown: 11.27
